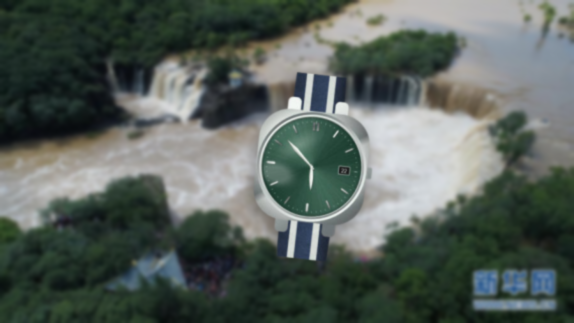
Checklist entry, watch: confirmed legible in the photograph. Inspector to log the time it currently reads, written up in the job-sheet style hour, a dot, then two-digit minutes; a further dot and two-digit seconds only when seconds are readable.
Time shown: 5.52
